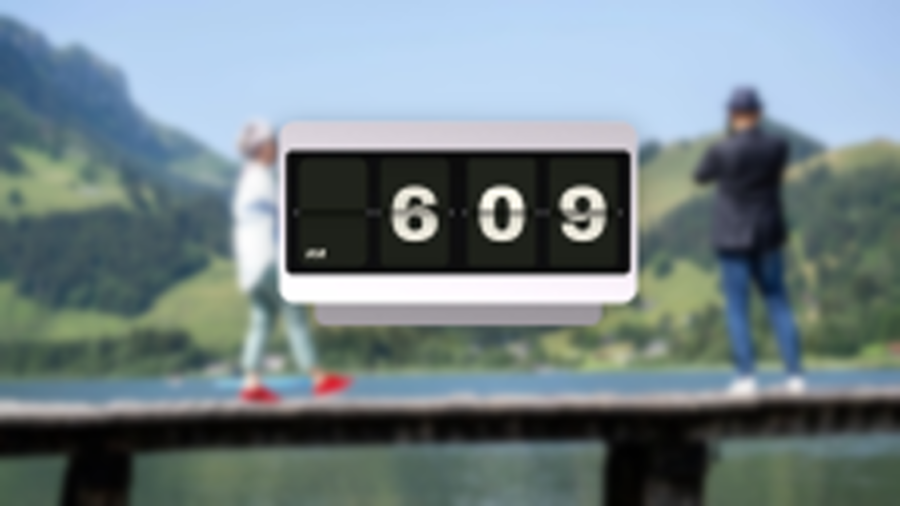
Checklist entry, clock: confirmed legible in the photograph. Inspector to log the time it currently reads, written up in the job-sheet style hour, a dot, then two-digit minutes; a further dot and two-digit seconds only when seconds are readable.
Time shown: 6.09
